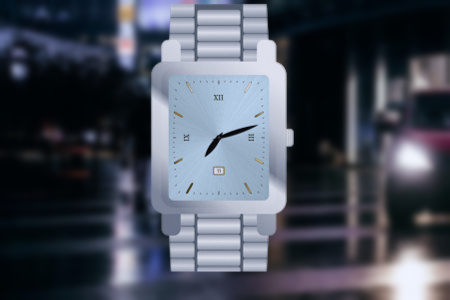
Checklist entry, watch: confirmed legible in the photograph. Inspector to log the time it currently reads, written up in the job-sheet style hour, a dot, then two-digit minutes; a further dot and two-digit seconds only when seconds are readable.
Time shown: 7.12
